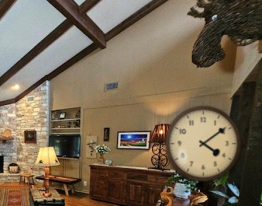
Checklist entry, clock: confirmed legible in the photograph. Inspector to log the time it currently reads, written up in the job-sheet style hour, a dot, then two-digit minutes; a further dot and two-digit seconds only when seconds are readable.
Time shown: 4.09
